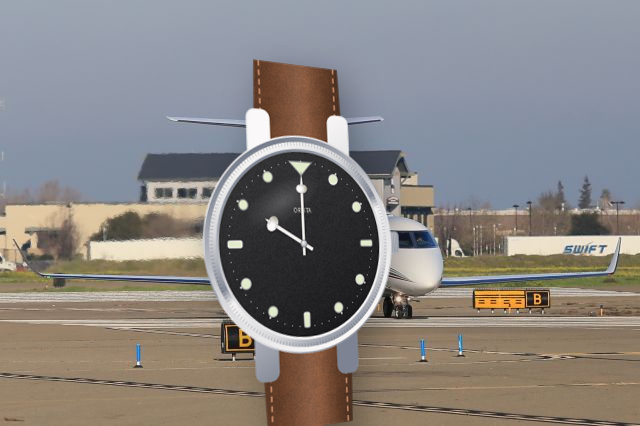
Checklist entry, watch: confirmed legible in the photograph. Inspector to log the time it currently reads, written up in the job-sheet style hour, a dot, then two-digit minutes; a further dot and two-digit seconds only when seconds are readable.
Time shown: 10.00
